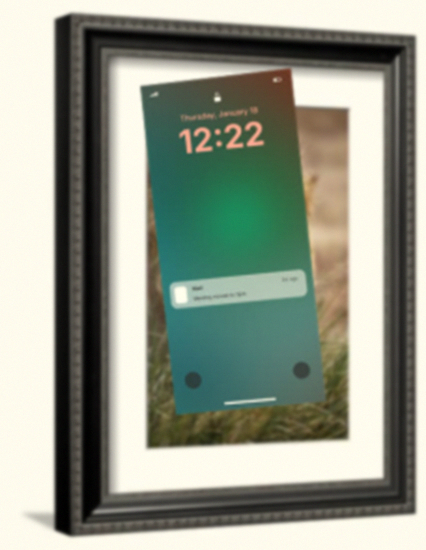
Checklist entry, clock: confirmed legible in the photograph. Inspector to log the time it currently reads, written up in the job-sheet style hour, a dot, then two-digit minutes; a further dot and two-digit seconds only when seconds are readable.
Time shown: 12.22
